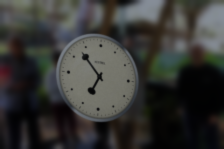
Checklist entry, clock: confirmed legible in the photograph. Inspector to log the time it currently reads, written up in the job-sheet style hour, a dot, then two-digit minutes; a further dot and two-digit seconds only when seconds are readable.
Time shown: 6.53
